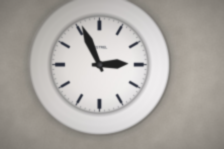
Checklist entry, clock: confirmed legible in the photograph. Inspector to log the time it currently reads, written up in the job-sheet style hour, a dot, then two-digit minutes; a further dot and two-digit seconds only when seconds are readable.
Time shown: 2.56
